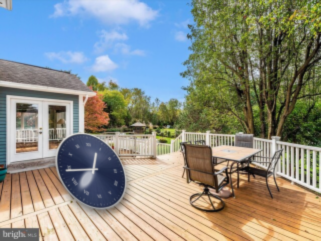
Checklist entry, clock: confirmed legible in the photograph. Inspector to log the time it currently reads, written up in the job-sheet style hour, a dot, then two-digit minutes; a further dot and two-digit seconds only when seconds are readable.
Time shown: 12.44
